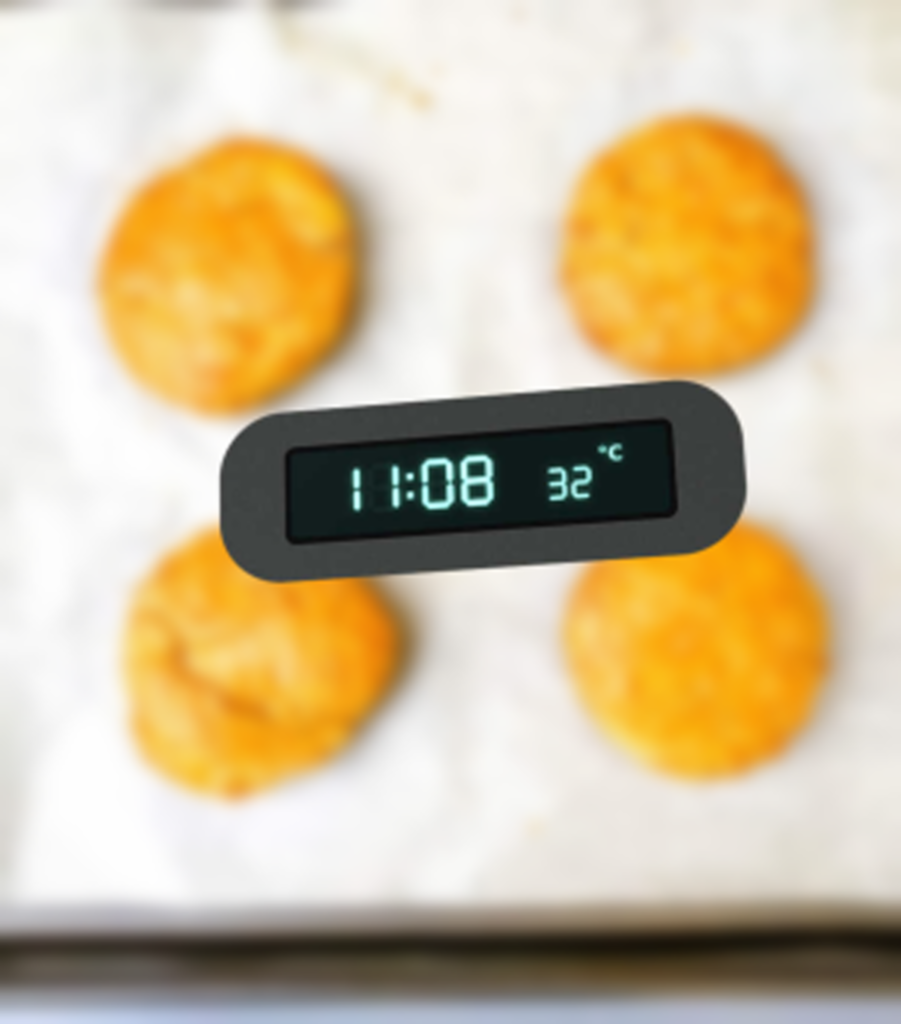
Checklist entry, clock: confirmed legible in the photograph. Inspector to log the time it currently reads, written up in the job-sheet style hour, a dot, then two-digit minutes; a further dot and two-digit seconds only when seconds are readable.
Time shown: 11.08
